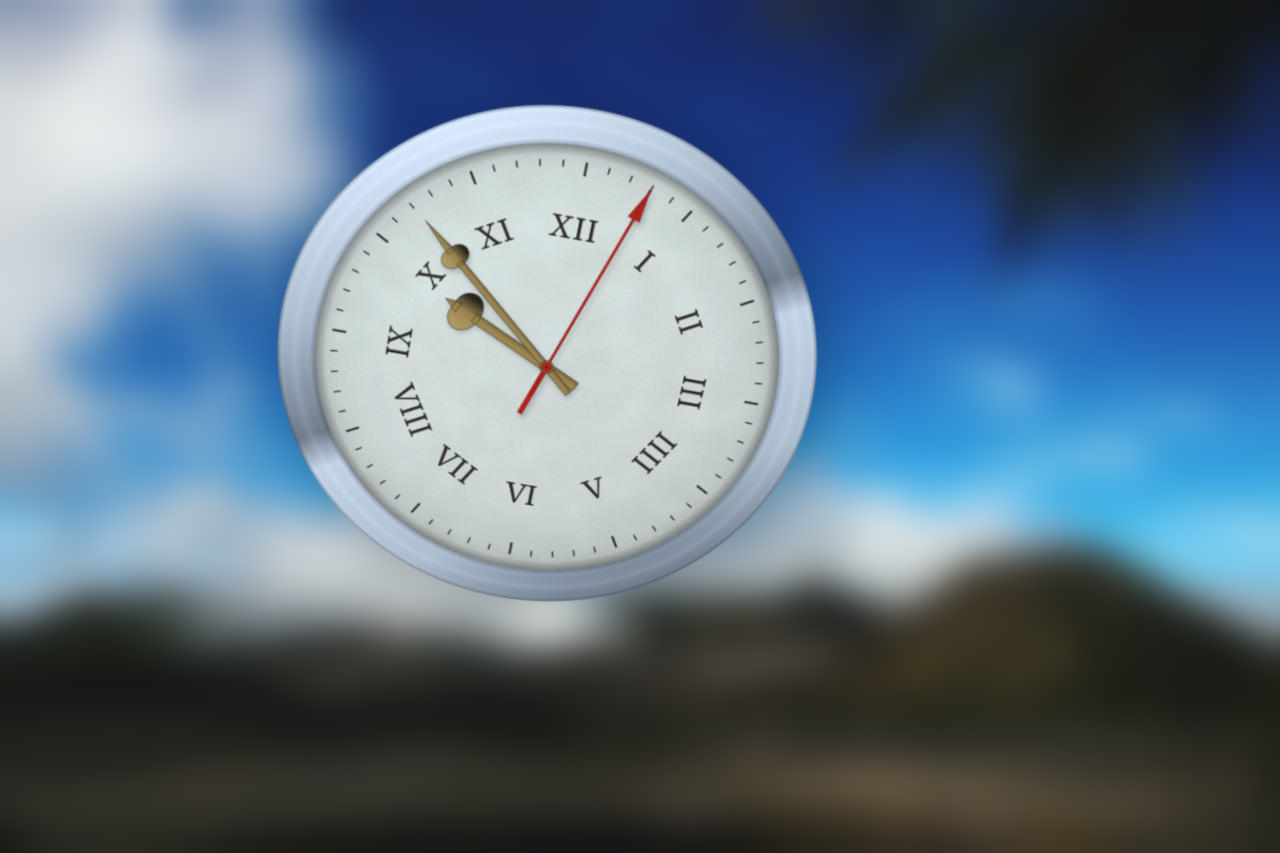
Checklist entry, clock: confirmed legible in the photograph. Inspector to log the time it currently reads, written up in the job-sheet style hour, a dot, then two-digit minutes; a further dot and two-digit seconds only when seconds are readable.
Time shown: 9.52.03
